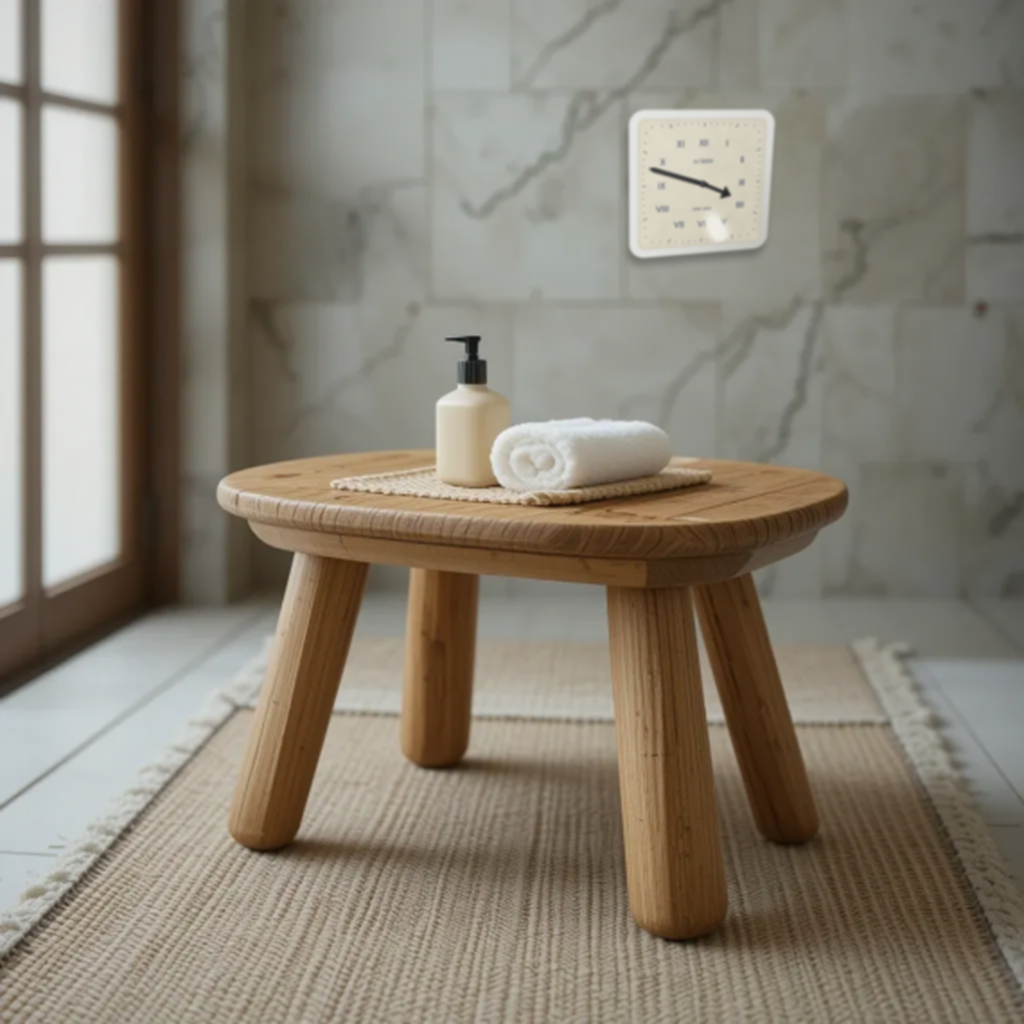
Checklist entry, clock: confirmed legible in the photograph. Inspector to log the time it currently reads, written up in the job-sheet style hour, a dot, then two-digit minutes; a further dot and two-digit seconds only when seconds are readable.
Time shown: 3.48
